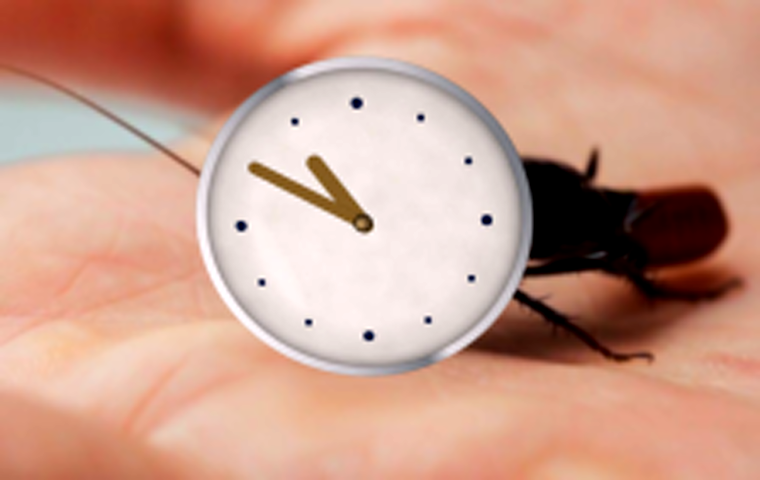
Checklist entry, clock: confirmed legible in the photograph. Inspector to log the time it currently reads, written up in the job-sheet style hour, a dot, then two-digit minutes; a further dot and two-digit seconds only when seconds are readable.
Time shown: 10.50
